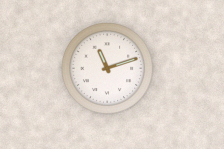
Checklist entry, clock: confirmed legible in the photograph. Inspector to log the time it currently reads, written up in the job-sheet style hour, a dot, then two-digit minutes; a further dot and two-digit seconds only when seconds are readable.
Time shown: 11.12
